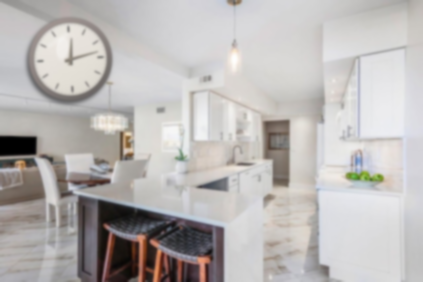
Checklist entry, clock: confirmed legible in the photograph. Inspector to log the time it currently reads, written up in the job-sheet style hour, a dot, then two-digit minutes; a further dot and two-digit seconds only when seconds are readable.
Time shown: 12.13
